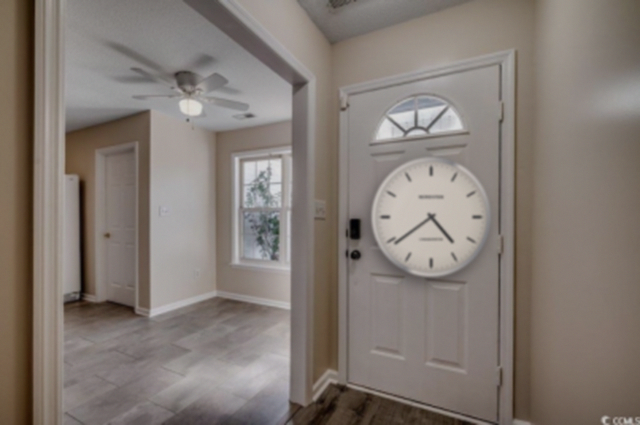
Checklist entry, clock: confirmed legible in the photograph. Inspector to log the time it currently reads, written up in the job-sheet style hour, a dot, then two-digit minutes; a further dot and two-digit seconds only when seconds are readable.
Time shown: 4.39
